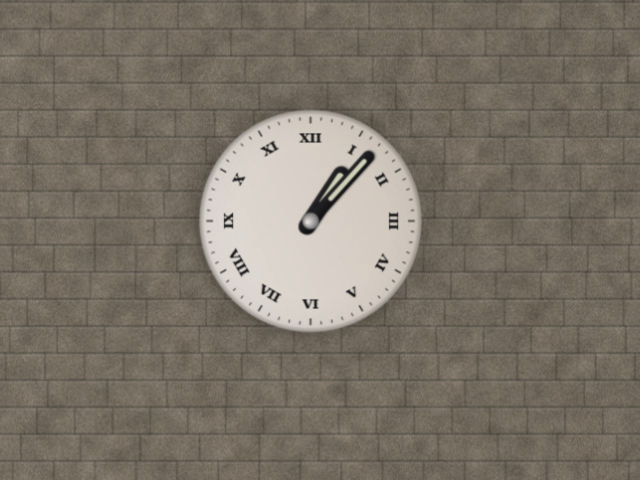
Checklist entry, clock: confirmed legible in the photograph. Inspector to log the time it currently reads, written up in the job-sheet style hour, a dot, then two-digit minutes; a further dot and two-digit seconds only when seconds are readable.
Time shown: 1.07
